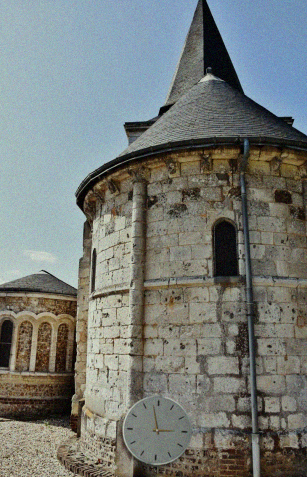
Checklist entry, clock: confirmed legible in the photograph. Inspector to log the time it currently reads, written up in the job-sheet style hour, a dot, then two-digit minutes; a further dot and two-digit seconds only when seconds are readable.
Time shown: 2.58
